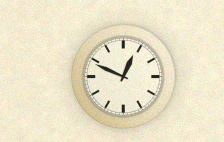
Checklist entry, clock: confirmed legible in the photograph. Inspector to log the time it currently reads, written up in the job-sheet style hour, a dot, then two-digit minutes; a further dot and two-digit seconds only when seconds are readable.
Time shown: 12.49
